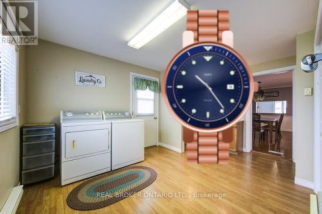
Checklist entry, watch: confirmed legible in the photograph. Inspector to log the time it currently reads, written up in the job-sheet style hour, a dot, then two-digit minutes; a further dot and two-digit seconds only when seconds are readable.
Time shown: 10.24
